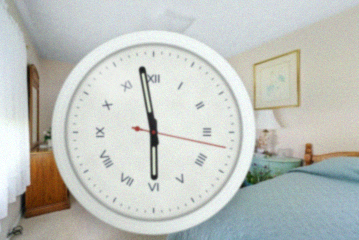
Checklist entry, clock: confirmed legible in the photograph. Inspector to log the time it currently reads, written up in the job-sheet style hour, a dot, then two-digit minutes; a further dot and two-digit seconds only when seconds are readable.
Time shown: 5.58.17
